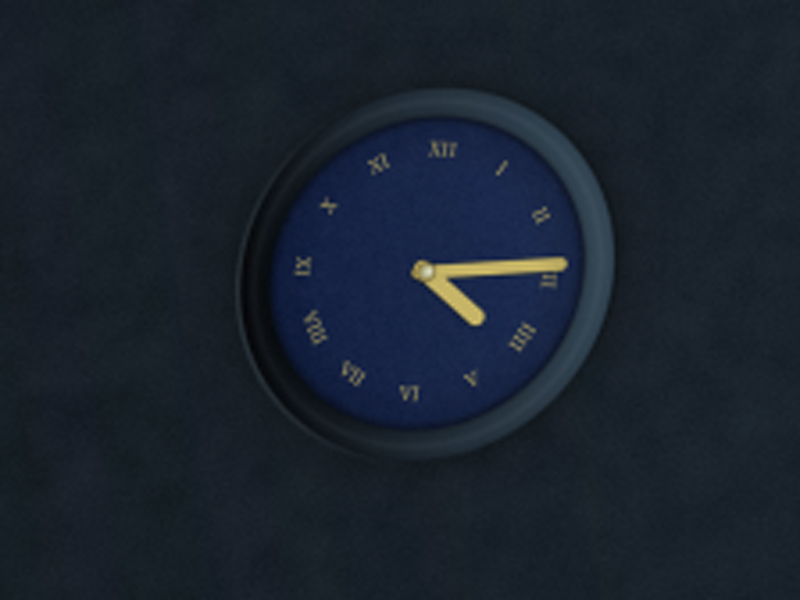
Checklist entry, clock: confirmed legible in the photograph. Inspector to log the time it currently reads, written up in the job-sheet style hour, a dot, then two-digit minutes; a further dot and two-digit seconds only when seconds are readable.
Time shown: 4.14
